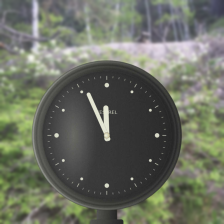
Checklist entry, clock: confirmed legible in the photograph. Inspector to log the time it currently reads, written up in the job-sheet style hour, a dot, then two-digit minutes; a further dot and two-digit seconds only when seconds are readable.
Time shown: 11.56
